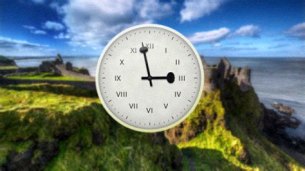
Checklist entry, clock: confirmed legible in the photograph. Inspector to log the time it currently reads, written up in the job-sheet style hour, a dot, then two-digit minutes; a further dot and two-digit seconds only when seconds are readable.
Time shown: 2.58
